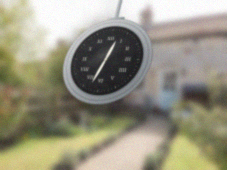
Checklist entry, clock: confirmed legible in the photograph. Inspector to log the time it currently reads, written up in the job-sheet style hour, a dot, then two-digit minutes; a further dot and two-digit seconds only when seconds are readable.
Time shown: 12.33
